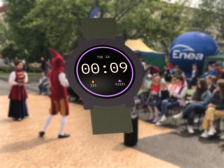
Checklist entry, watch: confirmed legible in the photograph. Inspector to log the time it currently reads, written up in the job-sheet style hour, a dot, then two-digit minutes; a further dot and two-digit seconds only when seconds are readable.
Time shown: 0.09
